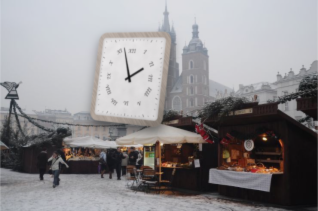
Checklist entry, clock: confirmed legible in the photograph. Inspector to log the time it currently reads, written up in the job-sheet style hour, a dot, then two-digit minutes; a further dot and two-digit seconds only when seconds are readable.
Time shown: 1.57
